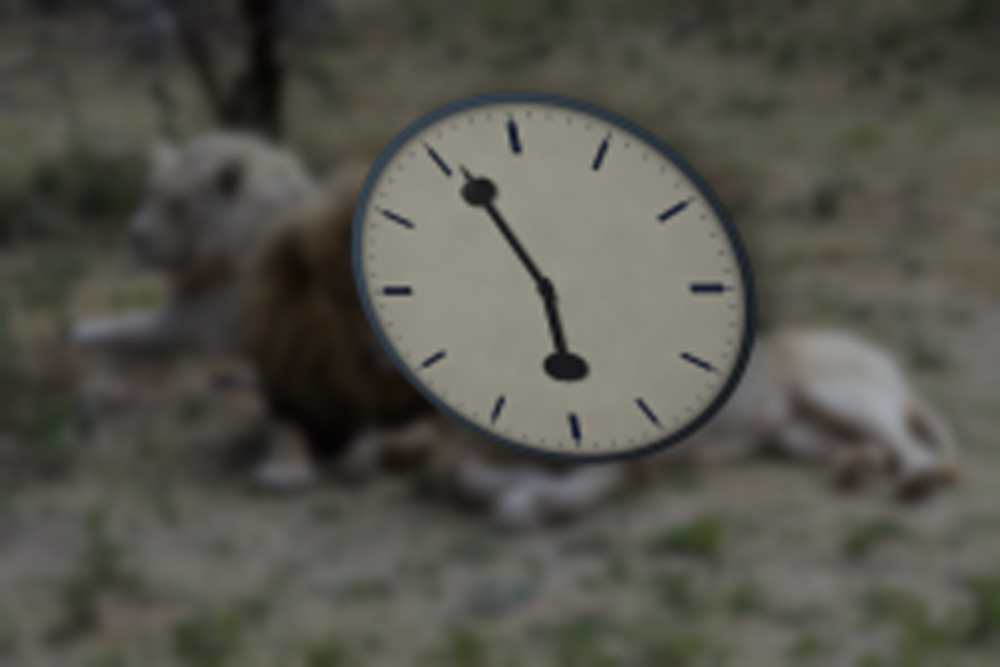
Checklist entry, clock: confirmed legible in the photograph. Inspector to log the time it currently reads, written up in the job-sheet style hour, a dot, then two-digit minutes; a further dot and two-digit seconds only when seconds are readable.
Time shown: 5.56
